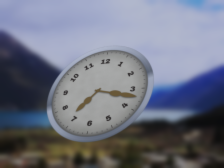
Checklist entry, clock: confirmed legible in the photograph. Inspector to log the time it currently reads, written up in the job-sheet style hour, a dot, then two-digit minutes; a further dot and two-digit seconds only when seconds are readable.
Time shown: 7.17
